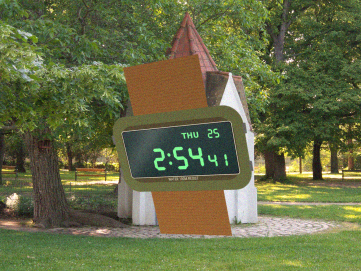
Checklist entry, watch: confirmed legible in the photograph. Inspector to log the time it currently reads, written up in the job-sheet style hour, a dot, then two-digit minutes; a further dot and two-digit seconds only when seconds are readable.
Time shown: 2.54.41
